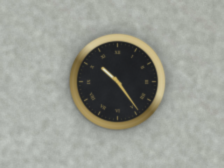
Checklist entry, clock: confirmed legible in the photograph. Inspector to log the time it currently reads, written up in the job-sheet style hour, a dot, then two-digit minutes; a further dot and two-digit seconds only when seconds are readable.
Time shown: 10.24
